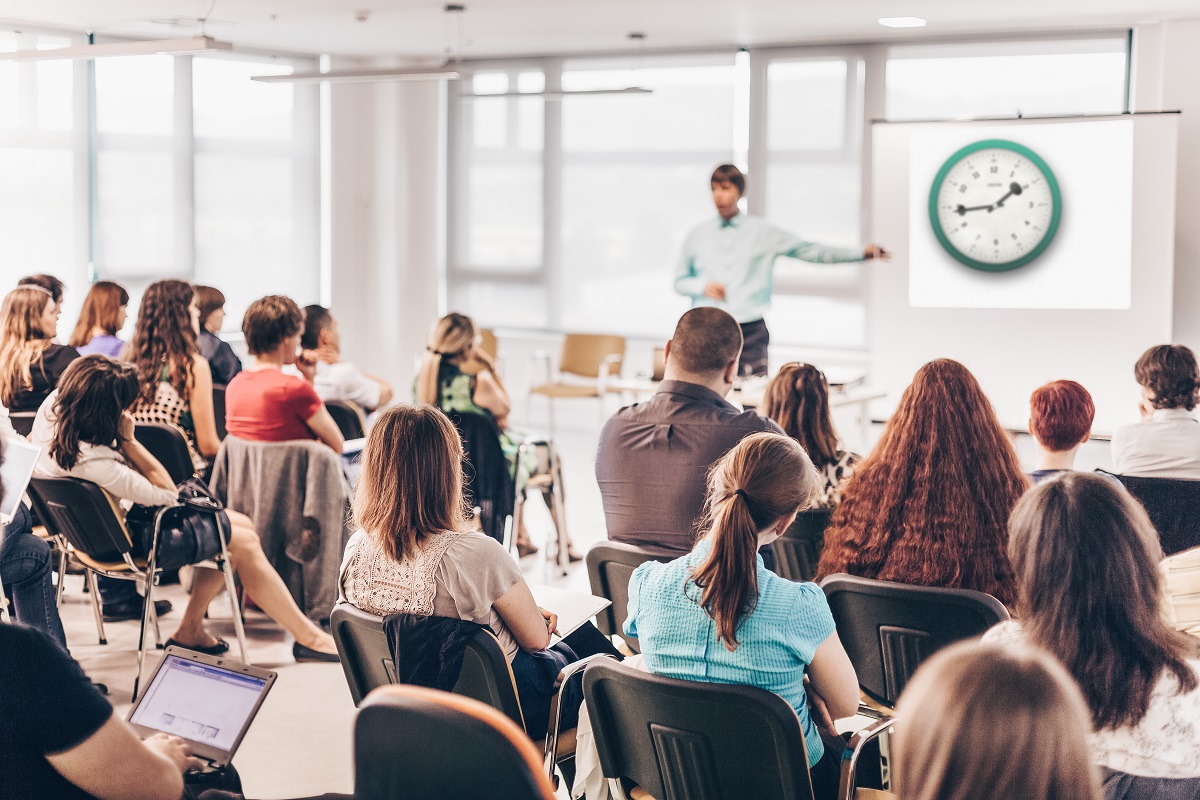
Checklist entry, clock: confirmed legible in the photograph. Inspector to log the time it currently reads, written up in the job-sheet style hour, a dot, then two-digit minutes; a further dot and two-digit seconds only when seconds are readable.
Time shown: 1.44
